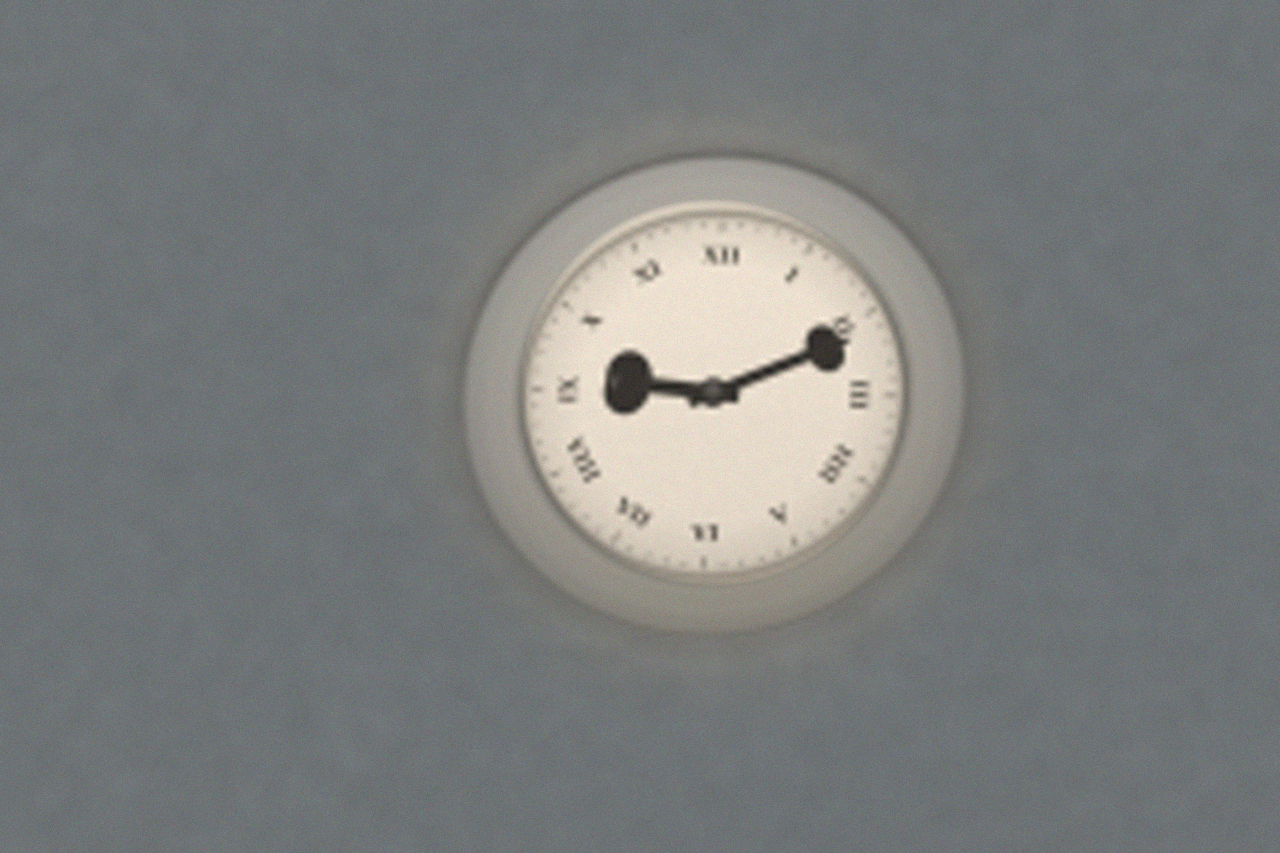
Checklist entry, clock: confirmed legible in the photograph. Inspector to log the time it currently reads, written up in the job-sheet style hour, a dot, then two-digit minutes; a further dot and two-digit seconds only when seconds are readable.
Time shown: 9.11
